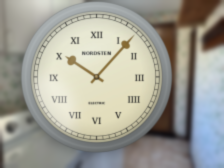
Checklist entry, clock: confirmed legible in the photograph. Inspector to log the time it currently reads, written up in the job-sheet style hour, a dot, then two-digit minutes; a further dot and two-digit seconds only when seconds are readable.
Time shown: 10.07
